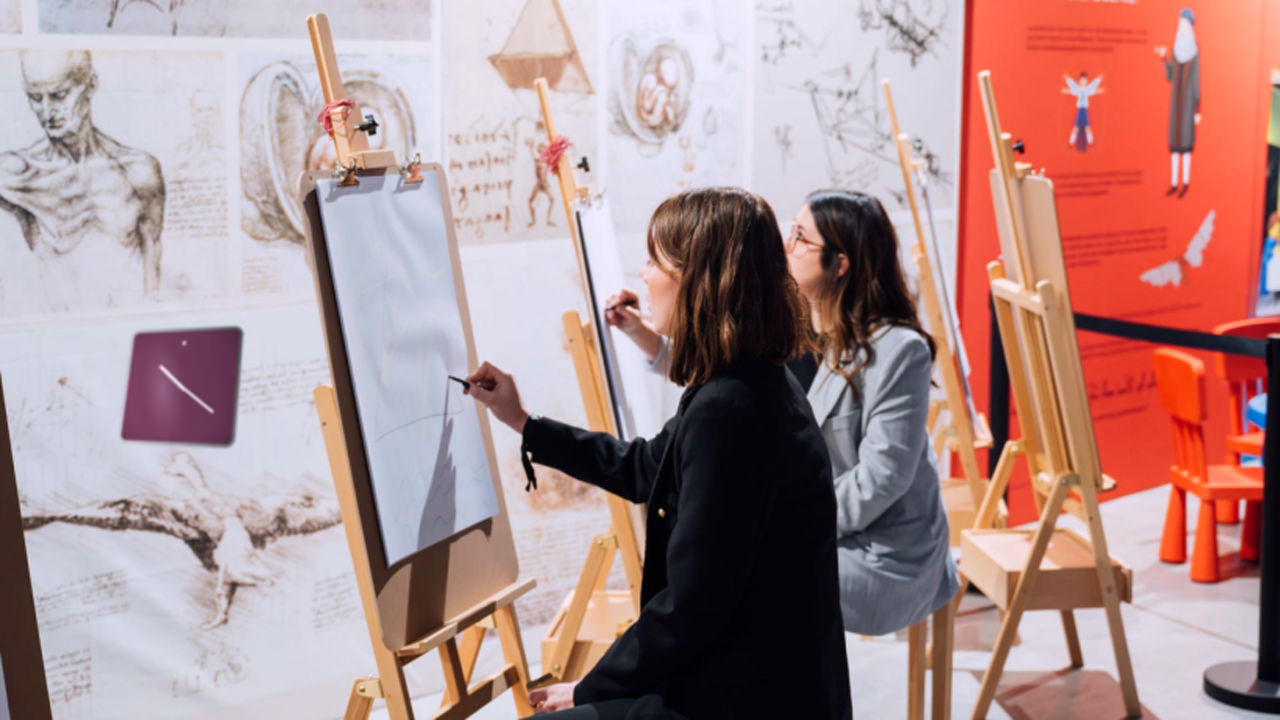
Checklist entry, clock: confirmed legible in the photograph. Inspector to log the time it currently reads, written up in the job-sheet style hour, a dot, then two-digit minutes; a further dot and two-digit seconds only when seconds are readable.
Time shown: 10.21
